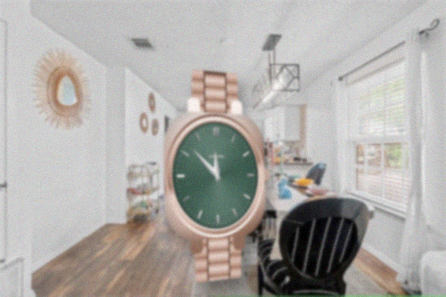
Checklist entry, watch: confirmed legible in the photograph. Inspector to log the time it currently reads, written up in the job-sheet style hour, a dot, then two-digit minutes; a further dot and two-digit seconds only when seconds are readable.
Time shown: 11.52
